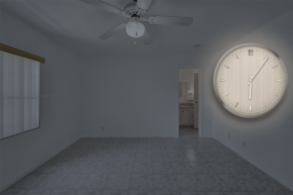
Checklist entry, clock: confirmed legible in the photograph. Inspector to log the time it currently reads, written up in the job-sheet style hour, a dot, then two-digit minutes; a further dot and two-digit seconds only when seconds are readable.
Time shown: 6.06
